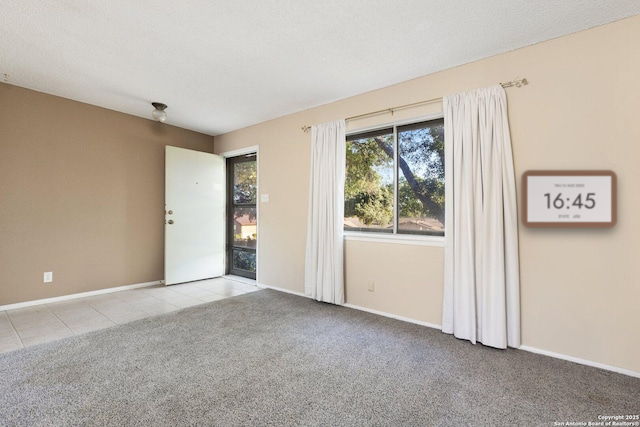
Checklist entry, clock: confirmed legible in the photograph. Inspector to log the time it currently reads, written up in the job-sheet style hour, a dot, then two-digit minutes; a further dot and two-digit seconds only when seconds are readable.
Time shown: 16.45
